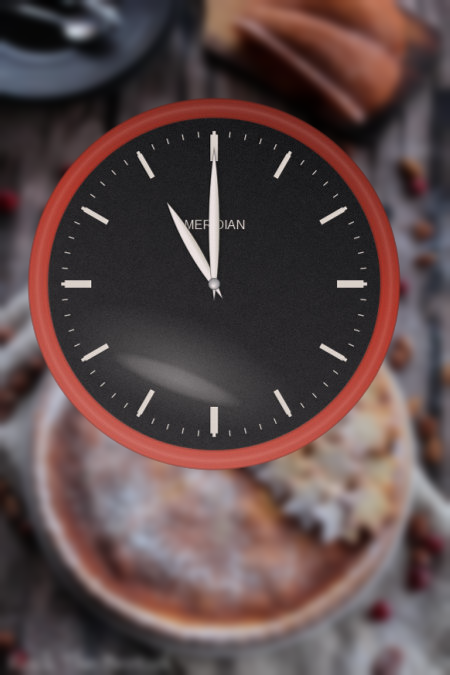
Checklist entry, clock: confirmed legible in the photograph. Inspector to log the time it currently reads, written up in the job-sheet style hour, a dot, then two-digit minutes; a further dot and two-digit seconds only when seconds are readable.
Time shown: 11.00
